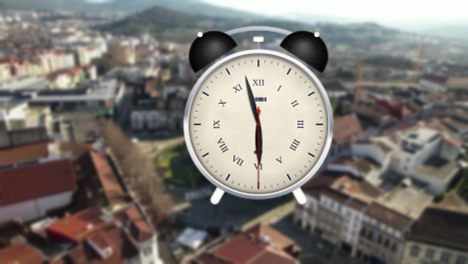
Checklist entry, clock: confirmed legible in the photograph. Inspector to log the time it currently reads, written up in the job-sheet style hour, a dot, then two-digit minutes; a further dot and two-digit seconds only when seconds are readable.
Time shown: 5.57.30
